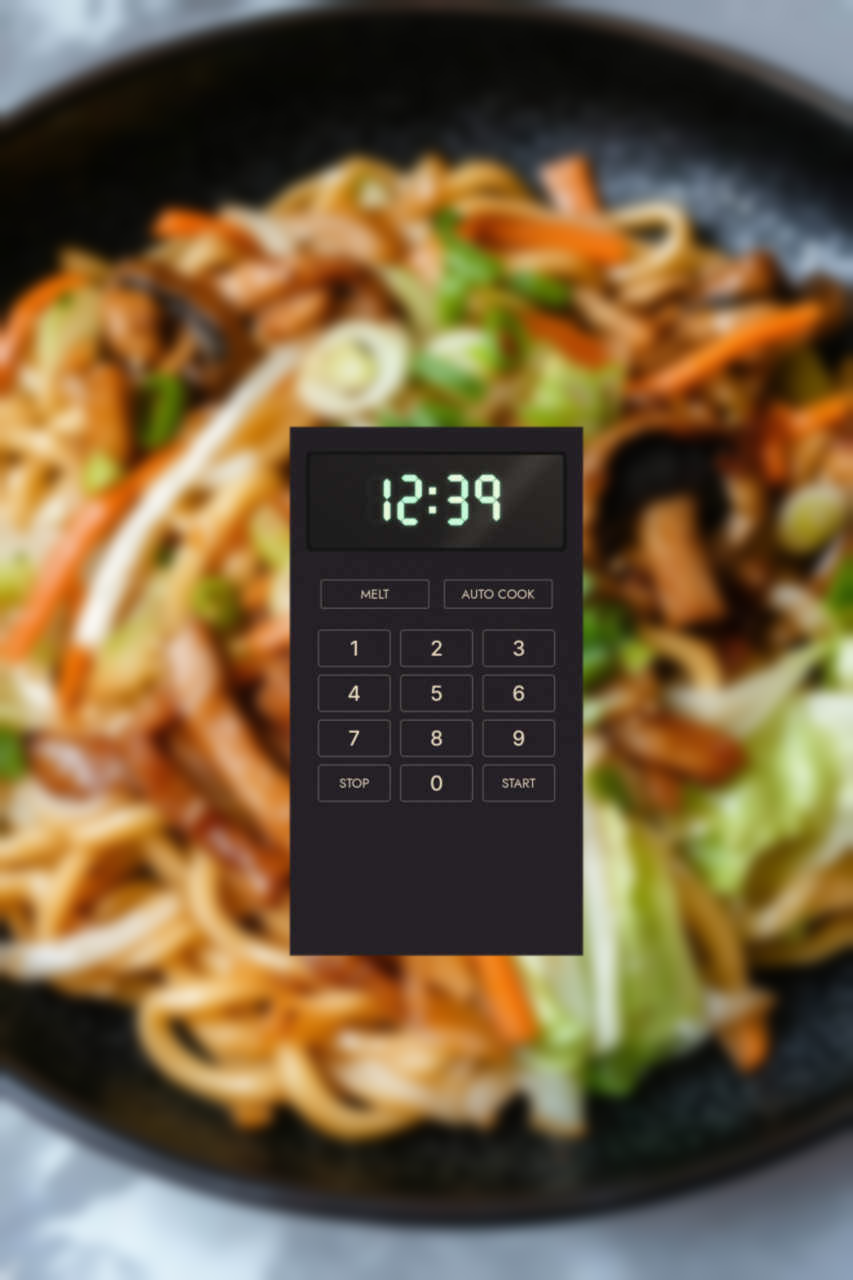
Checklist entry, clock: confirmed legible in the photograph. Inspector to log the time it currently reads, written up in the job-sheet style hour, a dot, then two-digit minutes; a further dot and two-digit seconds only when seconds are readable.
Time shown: 12.39
